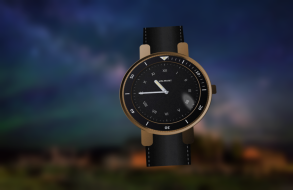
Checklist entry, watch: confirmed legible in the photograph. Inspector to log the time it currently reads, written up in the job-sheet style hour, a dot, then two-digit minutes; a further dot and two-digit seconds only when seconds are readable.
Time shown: 10.45
